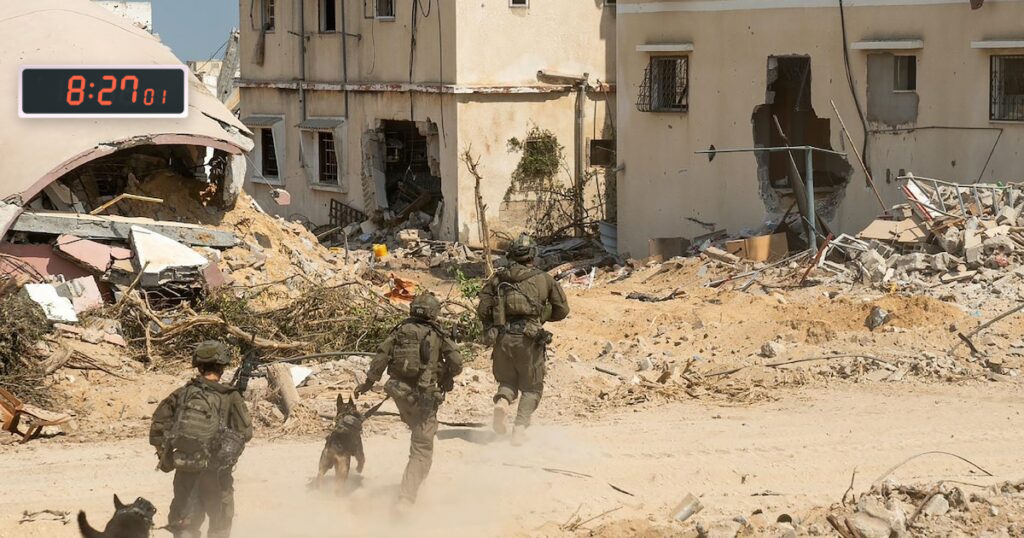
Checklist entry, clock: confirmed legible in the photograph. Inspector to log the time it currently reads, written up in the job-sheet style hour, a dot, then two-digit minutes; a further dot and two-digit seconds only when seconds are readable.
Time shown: 8.27.01
